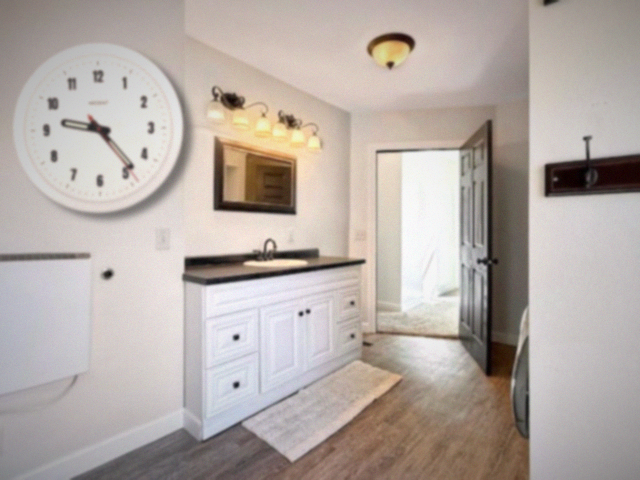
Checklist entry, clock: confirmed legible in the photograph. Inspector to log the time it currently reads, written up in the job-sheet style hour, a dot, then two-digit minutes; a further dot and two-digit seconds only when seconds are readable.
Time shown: 9.23.24
